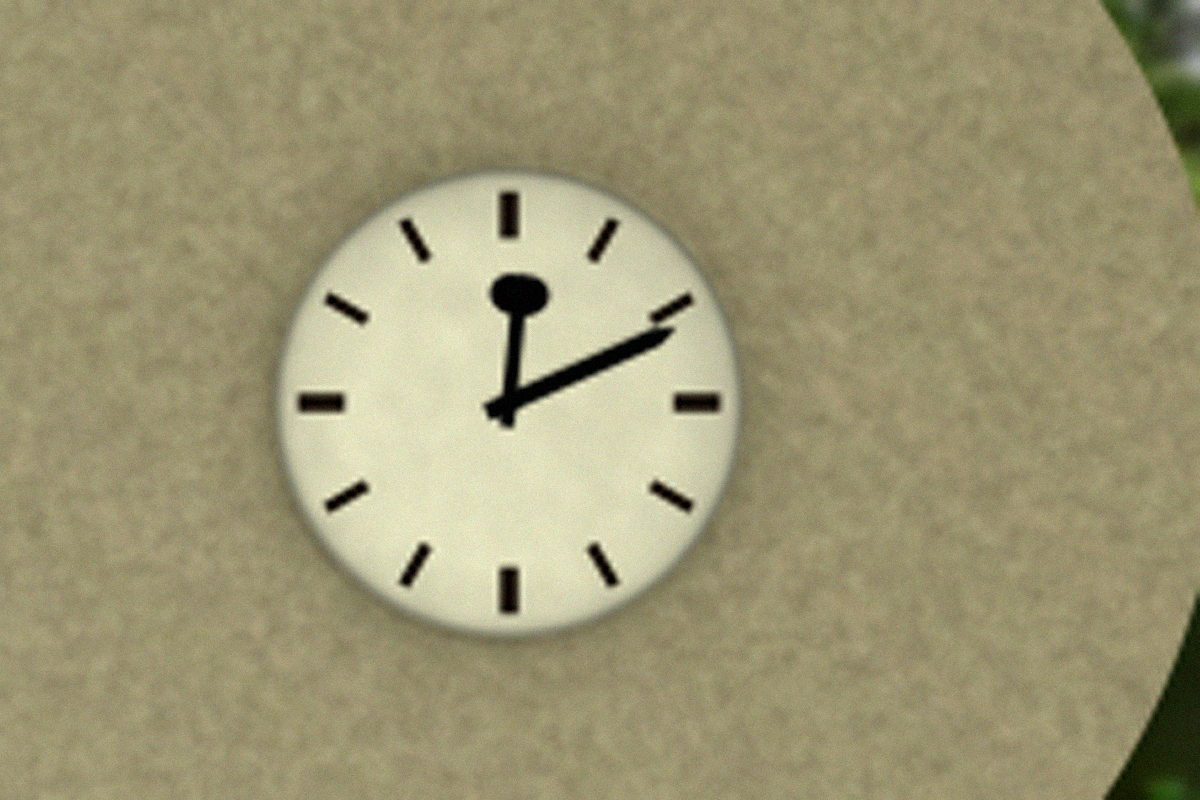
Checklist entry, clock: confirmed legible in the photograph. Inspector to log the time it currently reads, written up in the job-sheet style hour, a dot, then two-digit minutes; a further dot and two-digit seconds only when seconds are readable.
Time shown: 12.11
